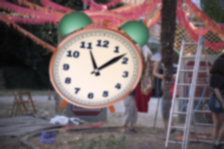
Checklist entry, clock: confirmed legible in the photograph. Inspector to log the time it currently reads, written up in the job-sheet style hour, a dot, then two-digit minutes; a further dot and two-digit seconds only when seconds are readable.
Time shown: 11.08
